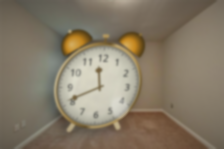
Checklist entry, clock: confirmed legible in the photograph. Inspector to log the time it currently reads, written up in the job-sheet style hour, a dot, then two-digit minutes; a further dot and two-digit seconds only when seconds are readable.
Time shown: 11.41
